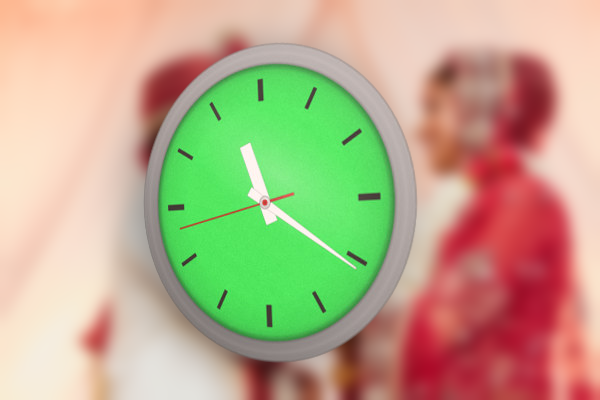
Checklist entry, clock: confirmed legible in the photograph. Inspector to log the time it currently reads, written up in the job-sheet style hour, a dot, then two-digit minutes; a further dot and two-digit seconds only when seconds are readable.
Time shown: 11.20.43
